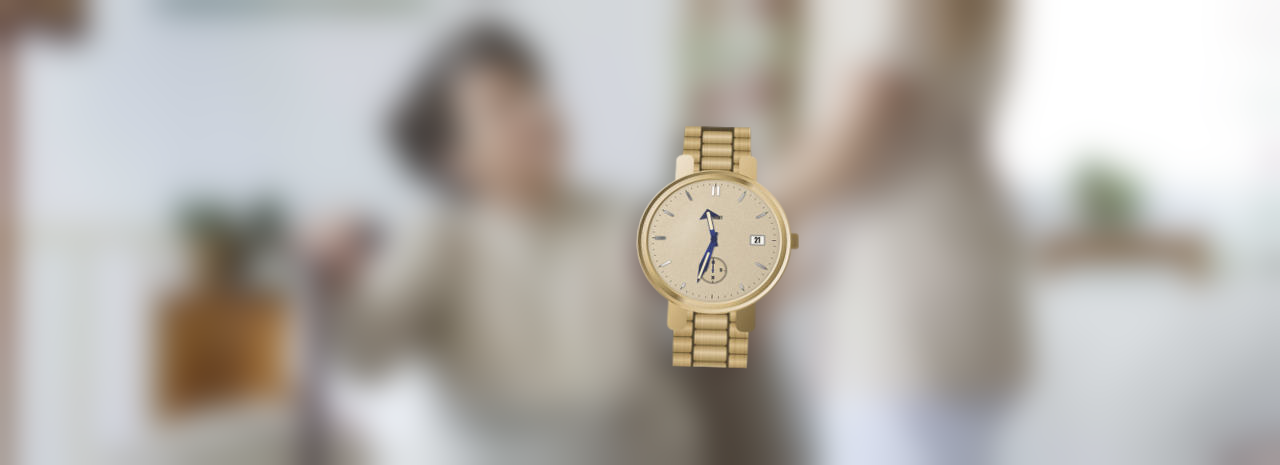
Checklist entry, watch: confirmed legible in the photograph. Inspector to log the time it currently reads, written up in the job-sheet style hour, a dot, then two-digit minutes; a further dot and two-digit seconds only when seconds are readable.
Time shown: 11.33
